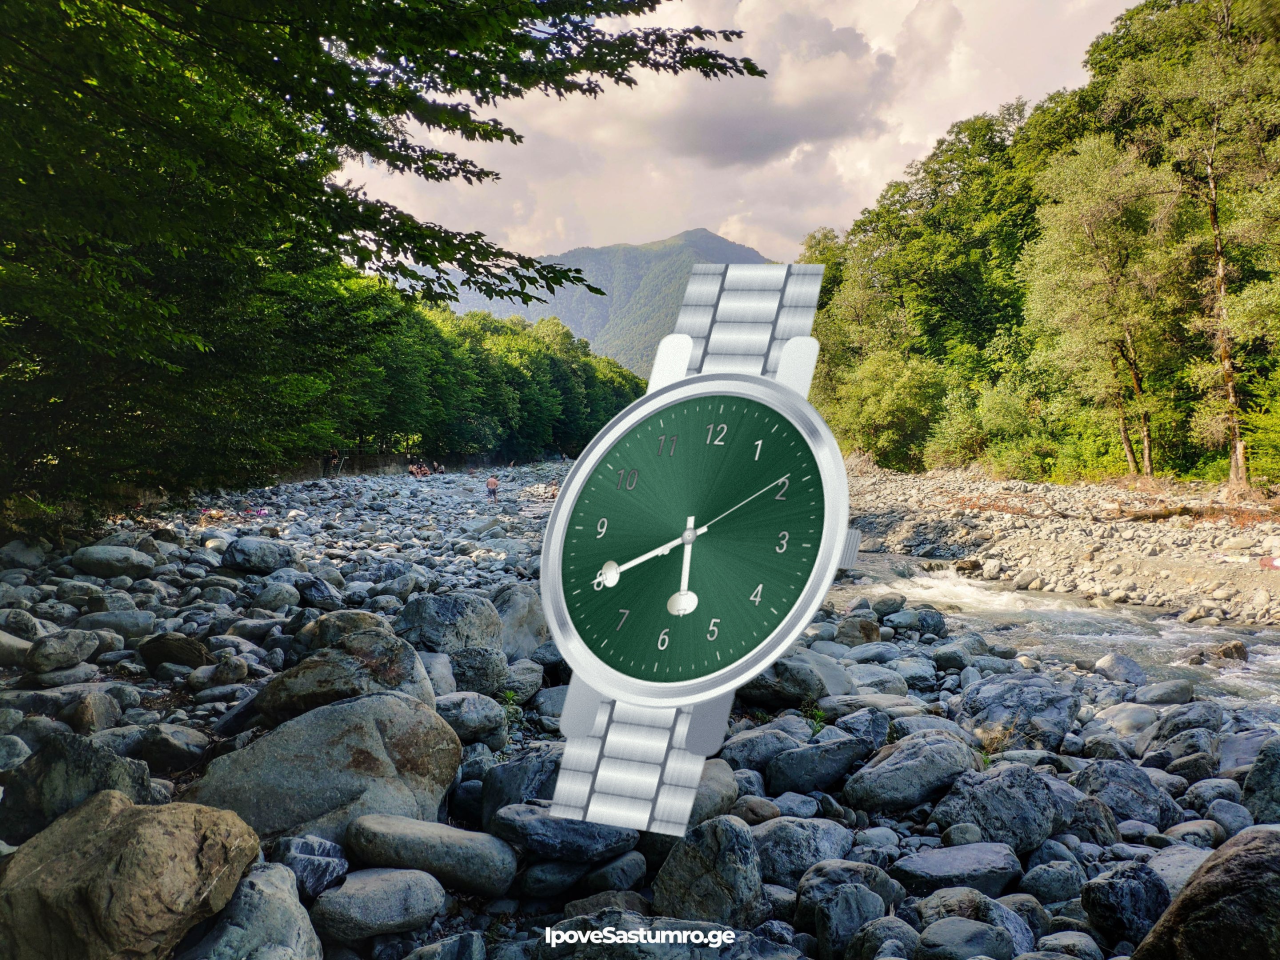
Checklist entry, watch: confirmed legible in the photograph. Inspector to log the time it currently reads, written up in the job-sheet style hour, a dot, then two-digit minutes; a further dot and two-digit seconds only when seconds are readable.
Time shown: 5.40.09
